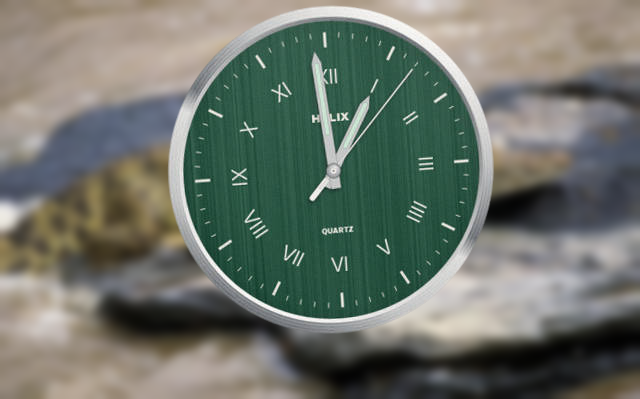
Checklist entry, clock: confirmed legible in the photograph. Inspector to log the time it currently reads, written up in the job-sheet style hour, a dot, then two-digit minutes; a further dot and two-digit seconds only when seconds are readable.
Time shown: 12.59.07
